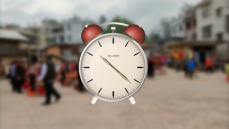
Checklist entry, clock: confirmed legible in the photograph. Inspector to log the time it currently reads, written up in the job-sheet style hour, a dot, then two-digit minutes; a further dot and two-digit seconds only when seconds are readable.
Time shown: 10.22
